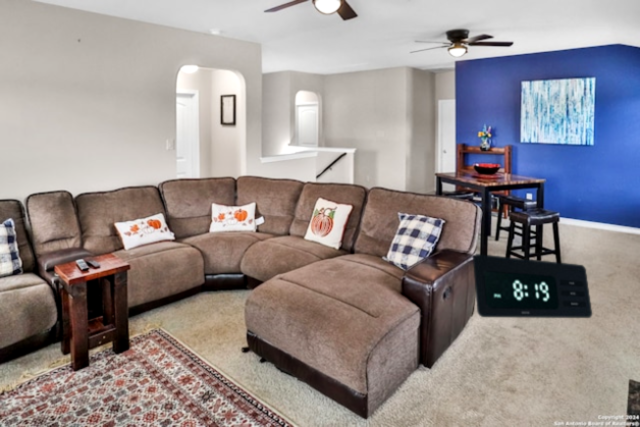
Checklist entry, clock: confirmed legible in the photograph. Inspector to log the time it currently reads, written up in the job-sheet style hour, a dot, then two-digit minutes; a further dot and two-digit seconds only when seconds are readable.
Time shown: 8.19
